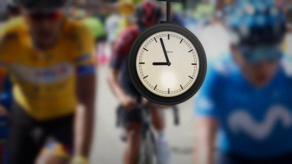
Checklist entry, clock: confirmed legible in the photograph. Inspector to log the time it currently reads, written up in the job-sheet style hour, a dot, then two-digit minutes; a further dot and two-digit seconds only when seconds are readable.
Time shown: 8.57
